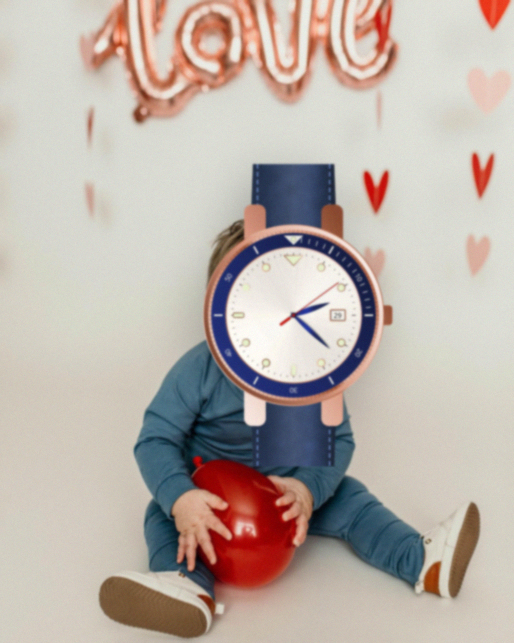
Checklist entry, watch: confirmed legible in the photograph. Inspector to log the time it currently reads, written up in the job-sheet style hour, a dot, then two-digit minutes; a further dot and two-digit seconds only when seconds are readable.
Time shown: 2.22.09
